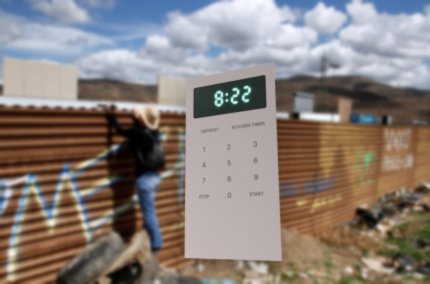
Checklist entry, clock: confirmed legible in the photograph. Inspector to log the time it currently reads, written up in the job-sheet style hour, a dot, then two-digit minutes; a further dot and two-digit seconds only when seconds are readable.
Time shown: 8.22
